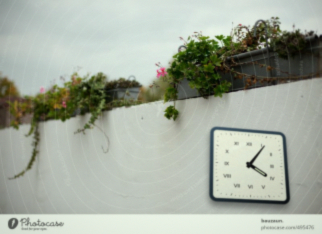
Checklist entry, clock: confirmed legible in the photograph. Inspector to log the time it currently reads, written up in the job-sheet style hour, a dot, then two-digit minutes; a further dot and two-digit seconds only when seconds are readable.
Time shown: 4.06
